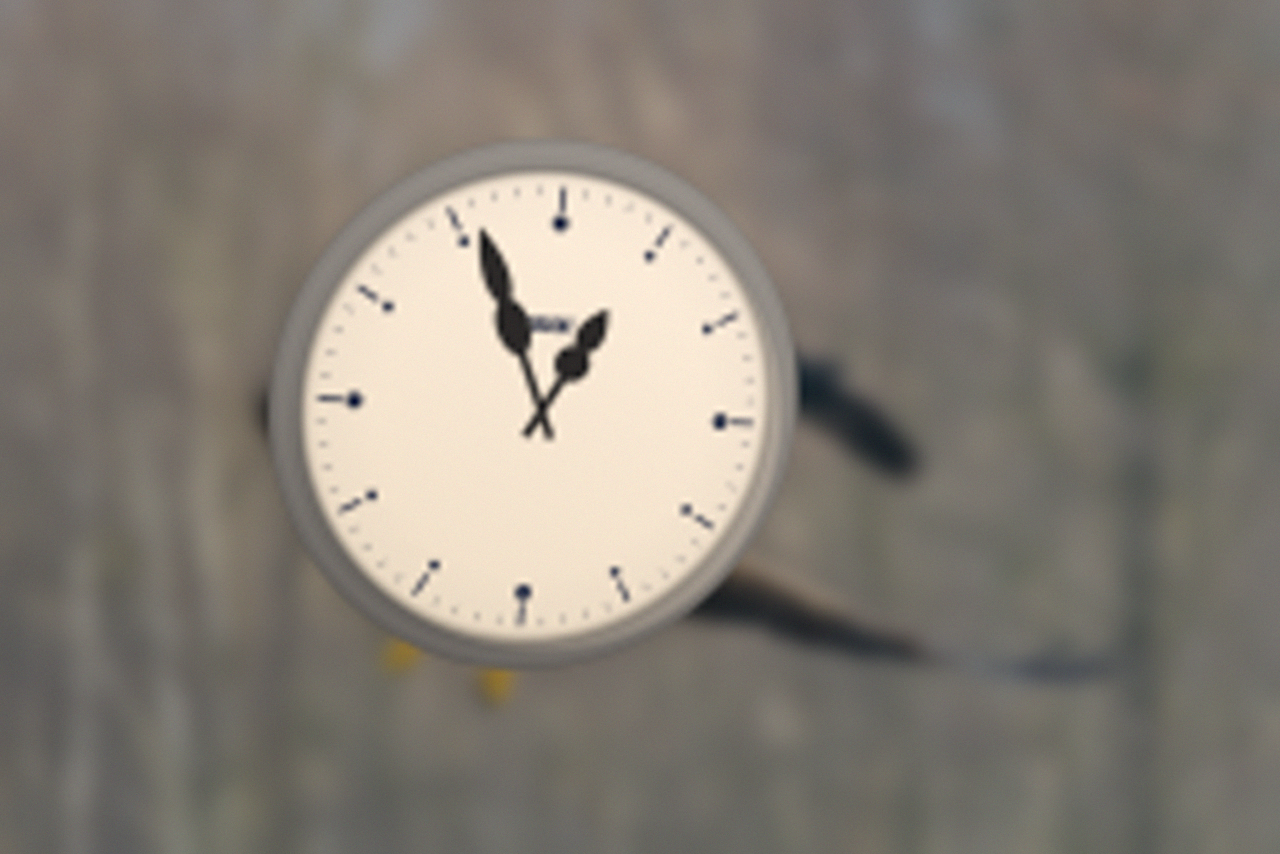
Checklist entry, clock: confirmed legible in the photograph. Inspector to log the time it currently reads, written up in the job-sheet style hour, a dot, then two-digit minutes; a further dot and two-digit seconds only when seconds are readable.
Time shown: 12.56
